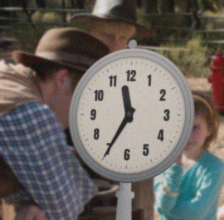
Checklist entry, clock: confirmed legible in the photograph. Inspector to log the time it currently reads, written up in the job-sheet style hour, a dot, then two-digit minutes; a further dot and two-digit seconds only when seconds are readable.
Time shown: 11.35
